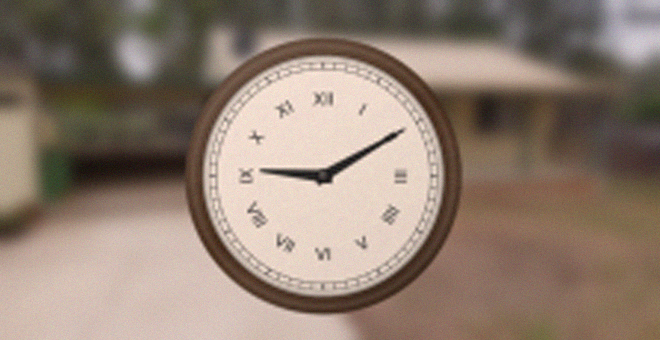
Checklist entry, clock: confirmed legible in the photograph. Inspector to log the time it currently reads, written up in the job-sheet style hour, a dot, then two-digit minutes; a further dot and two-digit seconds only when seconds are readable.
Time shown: 9.10
